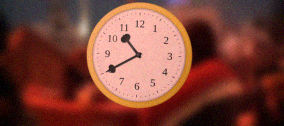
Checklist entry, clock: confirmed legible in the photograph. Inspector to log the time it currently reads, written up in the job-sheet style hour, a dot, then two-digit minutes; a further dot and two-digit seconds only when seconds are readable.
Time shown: 10.40
